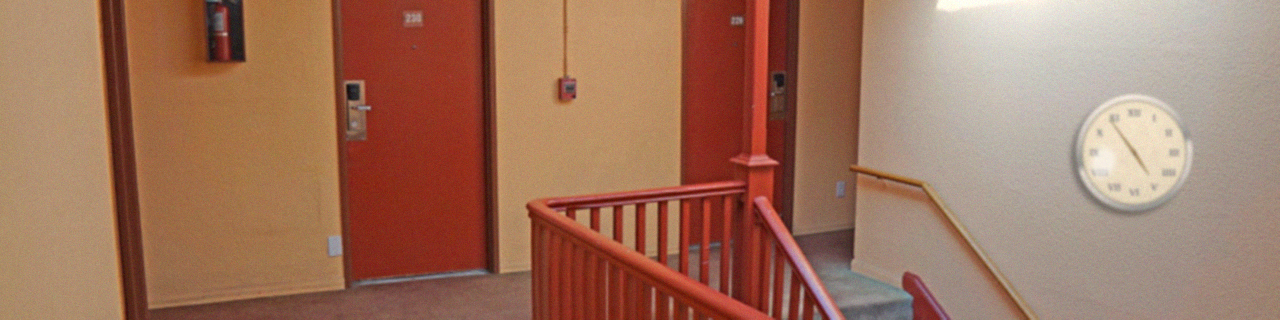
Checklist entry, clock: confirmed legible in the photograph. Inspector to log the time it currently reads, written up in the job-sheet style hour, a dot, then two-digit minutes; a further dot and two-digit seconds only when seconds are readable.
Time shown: 4.54
